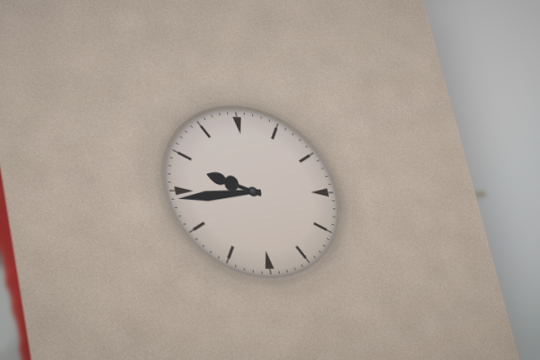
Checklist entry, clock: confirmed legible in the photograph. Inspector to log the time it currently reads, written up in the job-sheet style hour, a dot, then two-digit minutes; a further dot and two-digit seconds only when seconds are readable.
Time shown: 9.44
